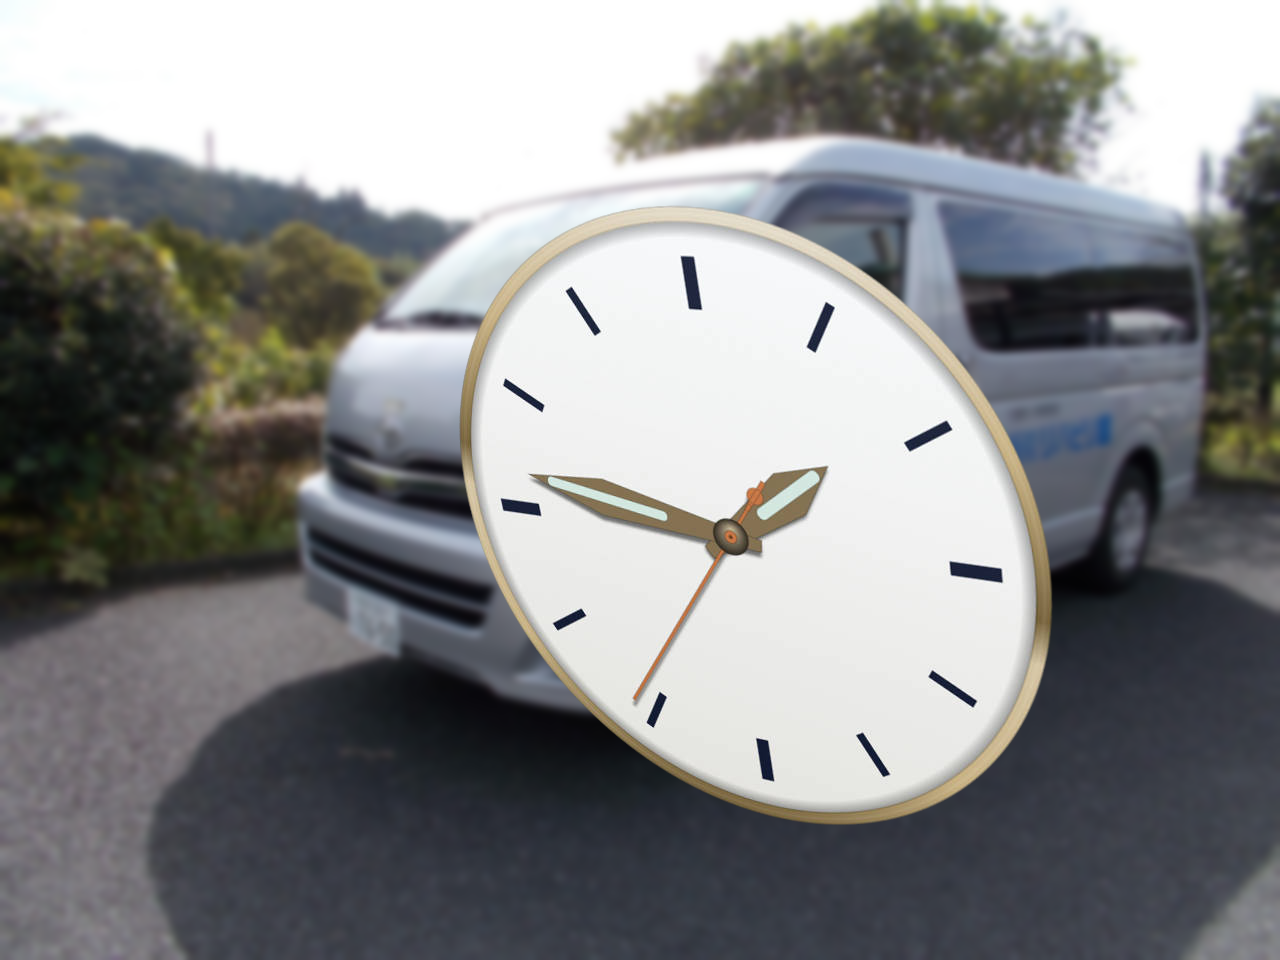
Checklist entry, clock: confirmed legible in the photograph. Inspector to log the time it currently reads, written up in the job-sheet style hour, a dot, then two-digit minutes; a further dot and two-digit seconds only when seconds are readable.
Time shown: 1.46.36
